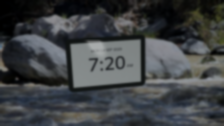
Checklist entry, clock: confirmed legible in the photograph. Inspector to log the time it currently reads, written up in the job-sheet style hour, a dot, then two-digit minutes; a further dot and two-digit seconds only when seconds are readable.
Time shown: 7.20
